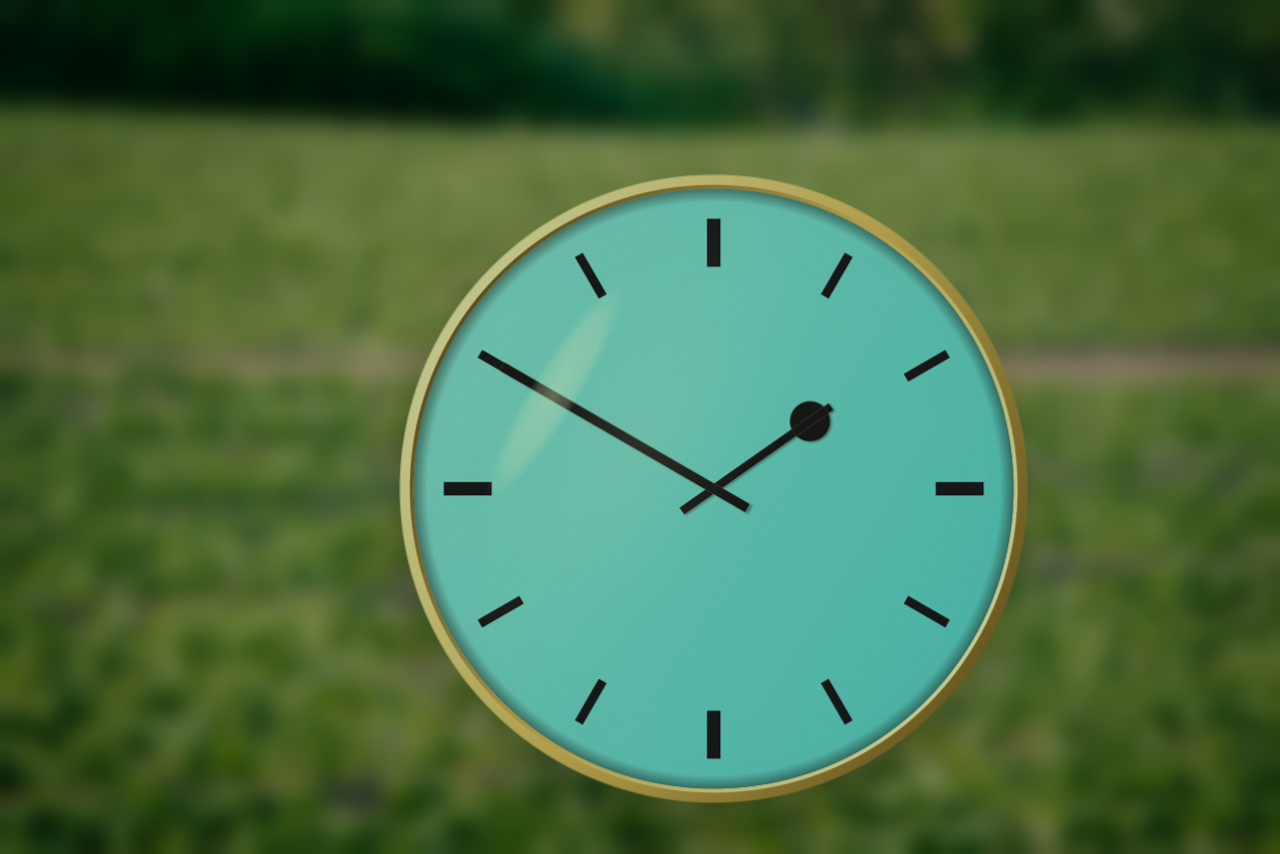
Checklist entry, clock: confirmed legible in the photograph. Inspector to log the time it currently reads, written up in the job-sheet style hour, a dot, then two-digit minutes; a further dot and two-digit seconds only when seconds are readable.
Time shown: 1.50
